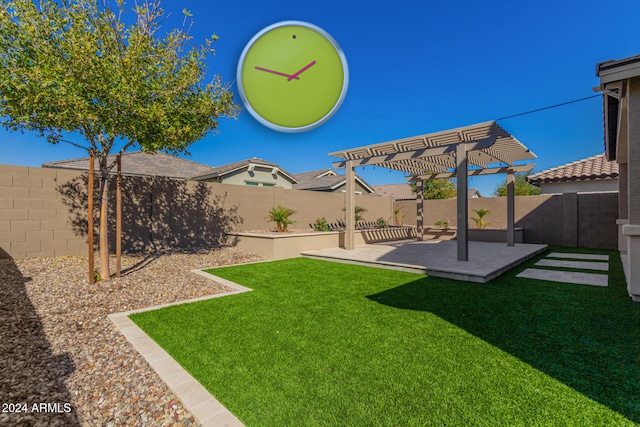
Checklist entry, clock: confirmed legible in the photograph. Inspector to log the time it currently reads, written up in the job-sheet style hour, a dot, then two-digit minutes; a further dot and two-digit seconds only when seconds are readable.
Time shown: 1.47
